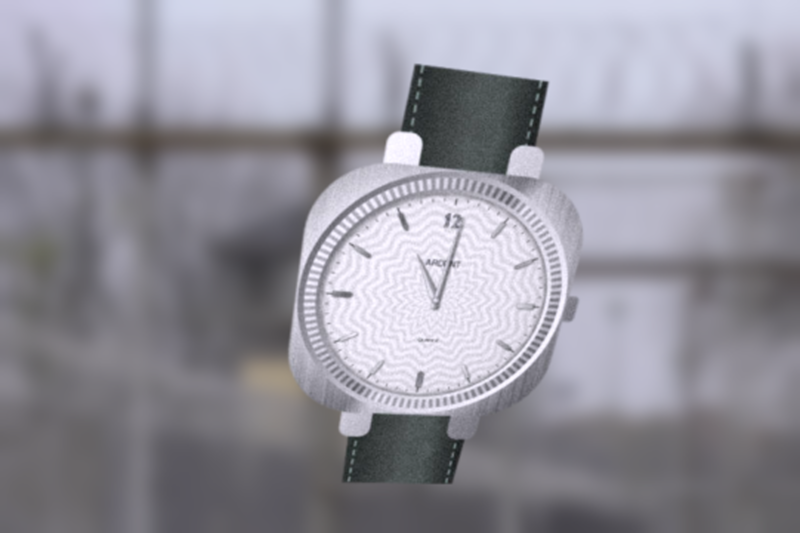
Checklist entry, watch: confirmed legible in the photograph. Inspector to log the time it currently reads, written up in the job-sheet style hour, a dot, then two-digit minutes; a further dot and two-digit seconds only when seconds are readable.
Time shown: 11.01
